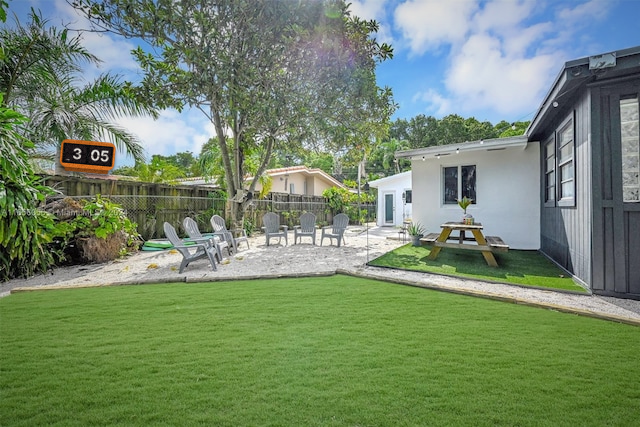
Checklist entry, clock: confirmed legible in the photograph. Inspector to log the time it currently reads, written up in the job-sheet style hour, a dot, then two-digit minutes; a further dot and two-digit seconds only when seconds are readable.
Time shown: 3.05
